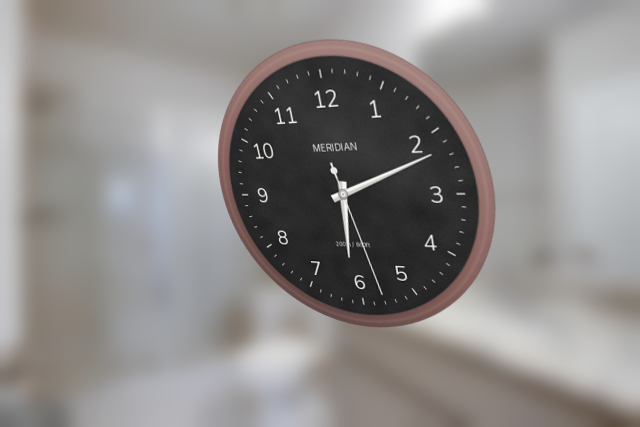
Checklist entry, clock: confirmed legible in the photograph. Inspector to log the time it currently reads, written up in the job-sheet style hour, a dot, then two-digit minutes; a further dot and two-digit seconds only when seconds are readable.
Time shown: 6.11.28
